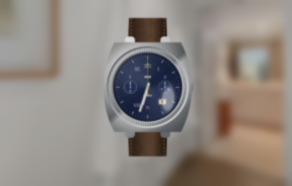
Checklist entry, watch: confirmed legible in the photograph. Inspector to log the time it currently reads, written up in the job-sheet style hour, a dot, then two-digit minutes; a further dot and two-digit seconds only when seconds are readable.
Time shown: 6.33
